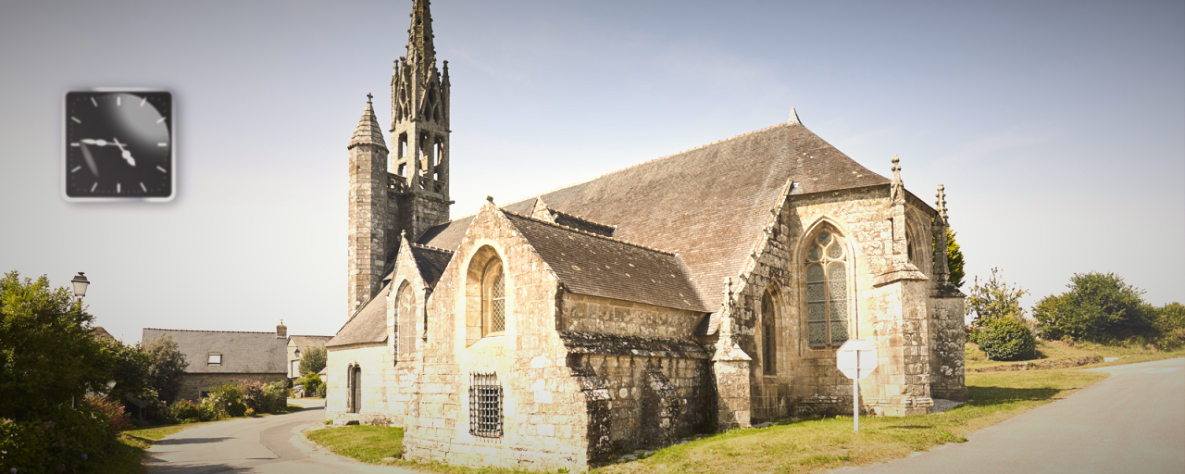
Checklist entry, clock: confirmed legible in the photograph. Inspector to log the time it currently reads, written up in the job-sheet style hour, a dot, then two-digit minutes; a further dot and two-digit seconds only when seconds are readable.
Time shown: 4.46
